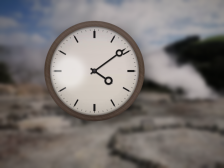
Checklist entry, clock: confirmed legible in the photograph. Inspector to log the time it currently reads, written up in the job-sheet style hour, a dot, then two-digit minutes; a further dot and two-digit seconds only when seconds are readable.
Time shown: 4.09
